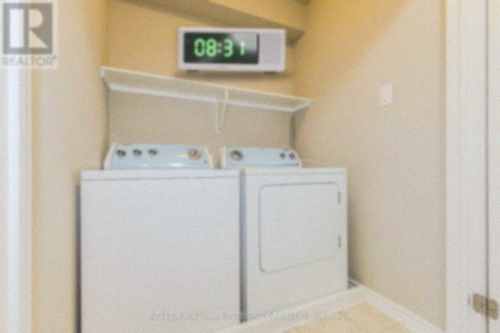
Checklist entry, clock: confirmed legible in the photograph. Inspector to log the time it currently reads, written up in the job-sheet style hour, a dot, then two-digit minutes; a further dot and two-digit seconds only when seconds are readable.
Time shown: 8.31
